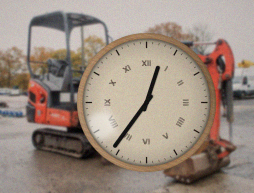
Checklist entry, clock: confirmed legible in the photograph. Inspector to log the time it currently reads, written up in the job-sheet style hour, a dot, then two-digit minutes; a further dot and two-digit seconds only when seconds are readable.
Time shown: 12.36
